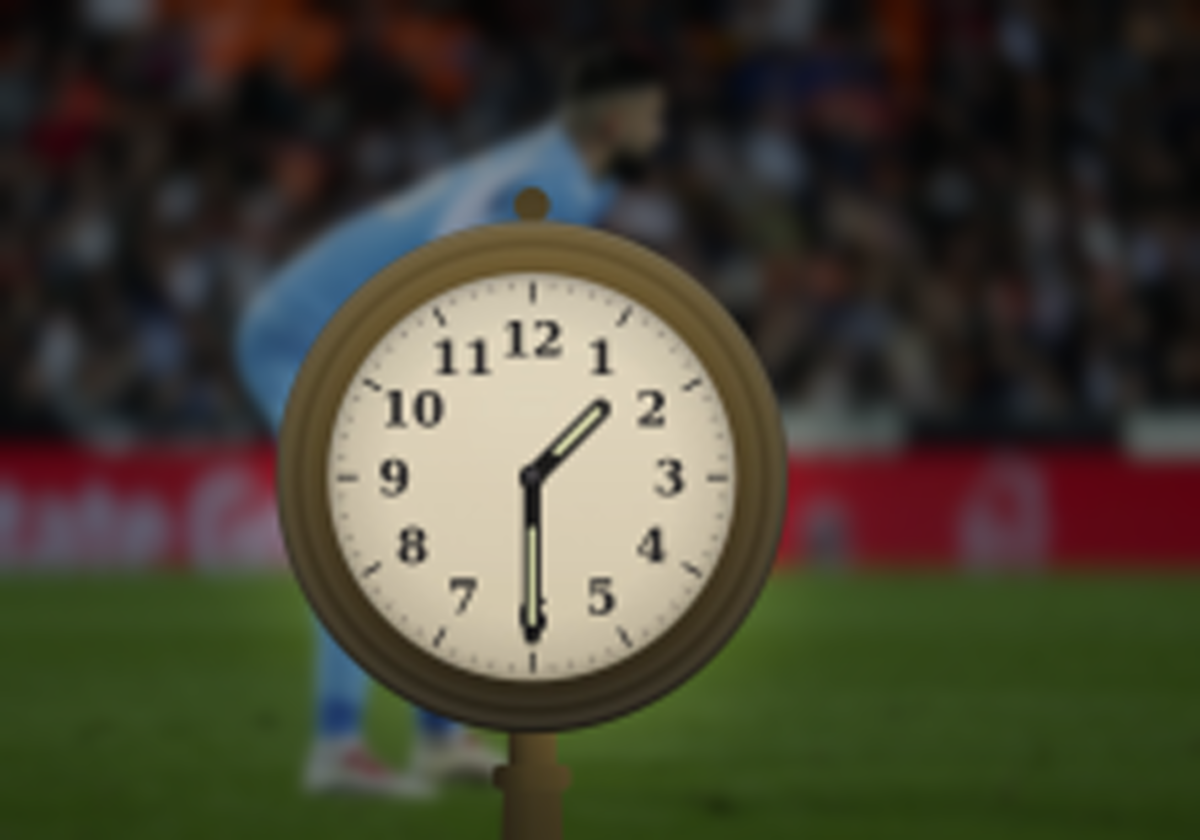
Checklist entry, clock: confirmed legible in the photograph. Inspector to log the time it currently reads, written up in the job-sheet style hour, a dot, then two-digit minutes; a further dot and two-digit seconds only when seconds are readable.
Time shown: 1.30
